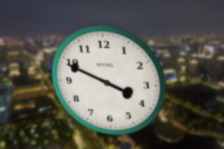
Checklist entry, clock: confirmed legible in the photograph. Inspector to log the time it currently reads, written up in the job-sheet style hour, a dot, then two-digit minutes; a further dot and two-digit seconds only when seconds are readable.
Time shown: 3.49
